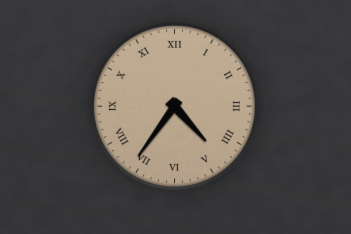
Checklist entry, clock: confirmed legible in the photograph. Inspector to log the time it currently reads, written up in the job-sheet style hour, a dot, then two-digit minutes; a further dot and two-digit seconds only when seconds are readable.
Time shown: 4.36
